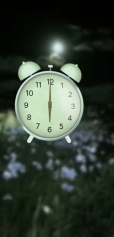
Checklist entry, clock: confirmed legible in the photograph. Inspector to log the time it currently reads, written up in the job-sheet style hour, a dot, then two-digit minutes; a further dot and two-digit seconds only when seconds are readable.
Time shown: 6.00
